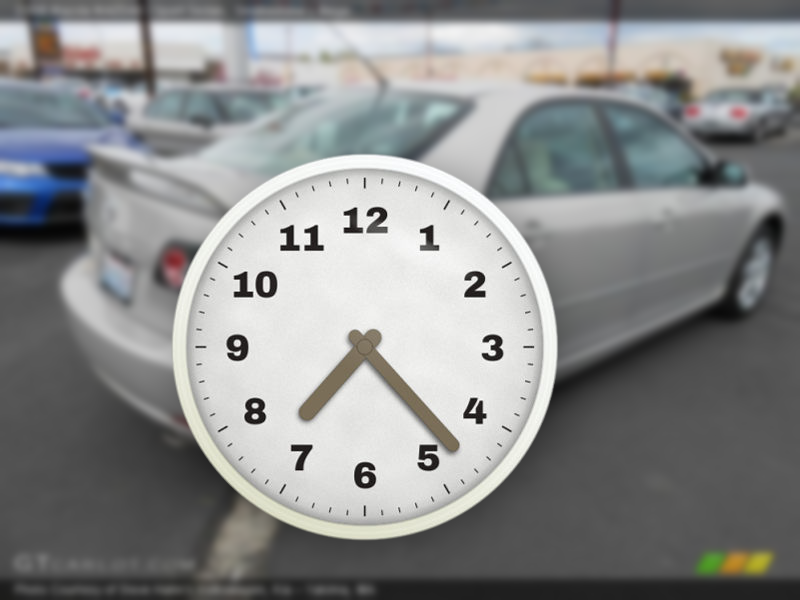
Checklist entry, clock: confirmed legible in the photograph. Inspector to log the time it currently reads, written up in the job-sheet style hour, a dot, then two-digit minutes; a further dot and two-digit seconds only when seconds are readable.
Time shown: 7.23
